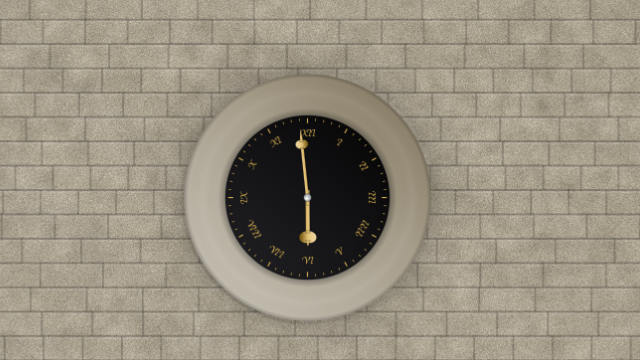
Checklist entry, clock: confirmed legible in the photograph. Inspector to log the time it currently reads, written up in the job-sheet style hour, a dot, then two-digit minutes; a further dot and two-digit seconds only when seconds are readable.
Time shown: 5.59
